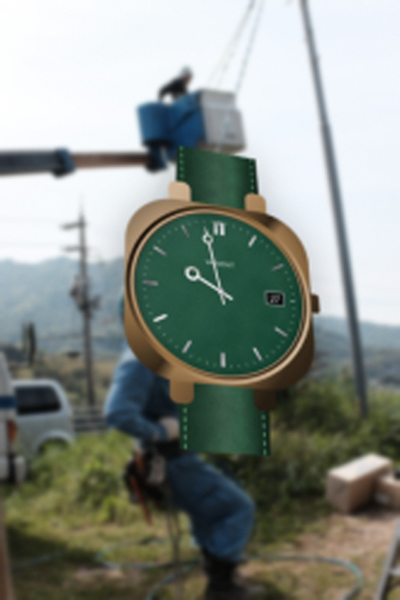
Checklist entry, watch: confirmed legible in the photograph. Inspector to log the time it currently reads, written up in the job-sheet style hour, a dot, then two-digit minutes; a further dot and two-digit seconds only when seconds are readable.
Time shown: 9.58
